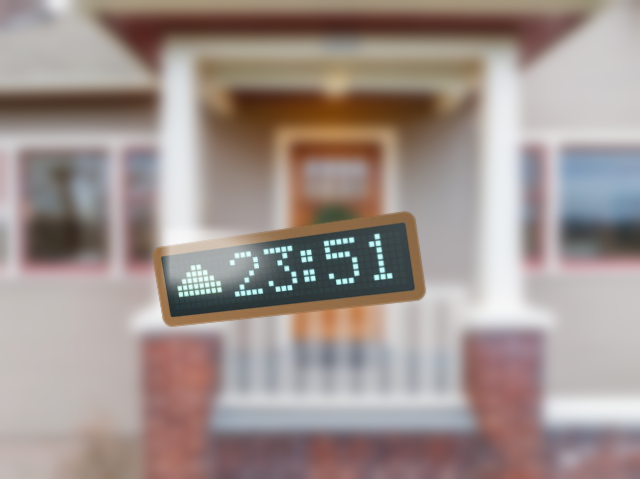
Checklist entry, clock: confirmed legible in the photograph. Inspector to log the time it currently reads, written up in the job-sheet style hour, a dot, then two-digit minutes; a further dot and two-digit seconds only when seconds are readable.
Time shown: 23.51
